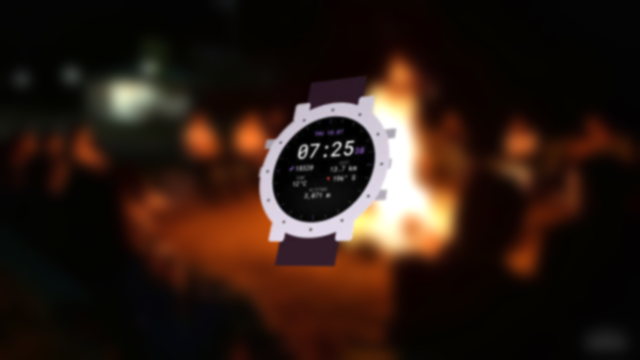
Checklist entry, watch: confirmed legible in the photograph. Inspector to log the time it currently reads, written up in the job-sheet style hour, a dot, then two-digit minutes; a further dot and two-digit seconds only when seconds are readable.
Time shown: 7.25
